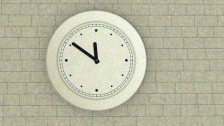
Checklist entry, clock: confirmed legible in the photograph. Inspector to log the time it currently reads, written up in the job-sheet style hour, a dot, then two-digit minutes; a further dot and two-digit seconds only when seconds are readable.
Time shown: 11.51
